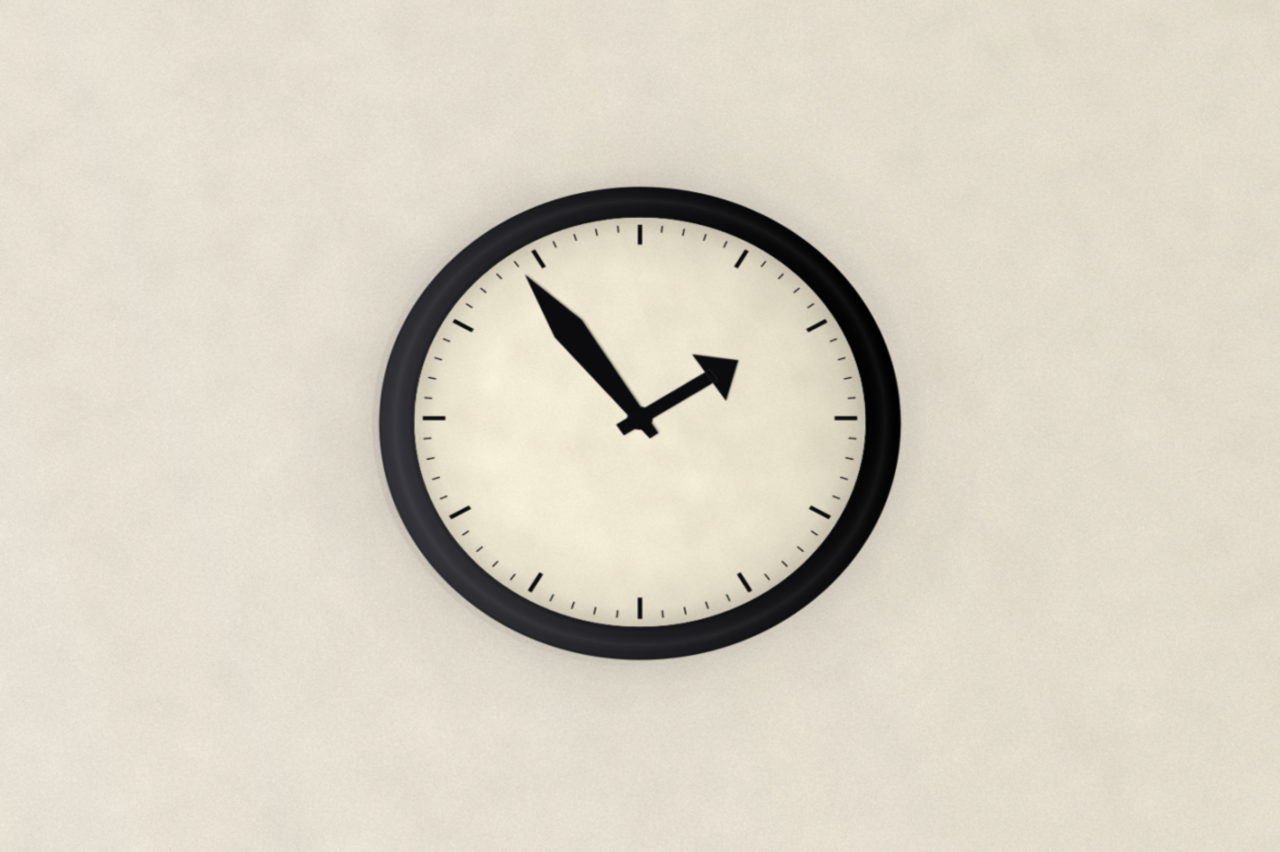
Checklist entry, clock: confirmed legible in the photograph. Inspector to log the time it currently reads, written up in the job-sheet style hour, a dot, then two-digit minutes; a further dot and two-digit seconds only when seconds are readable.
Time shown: 1.54
